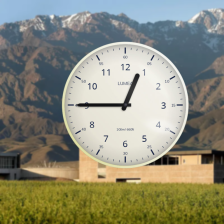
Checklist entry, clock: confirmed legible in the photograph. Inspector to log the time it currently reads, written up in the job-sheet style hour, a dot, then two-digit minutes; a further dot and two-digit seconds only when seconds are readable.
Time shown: 12.45
